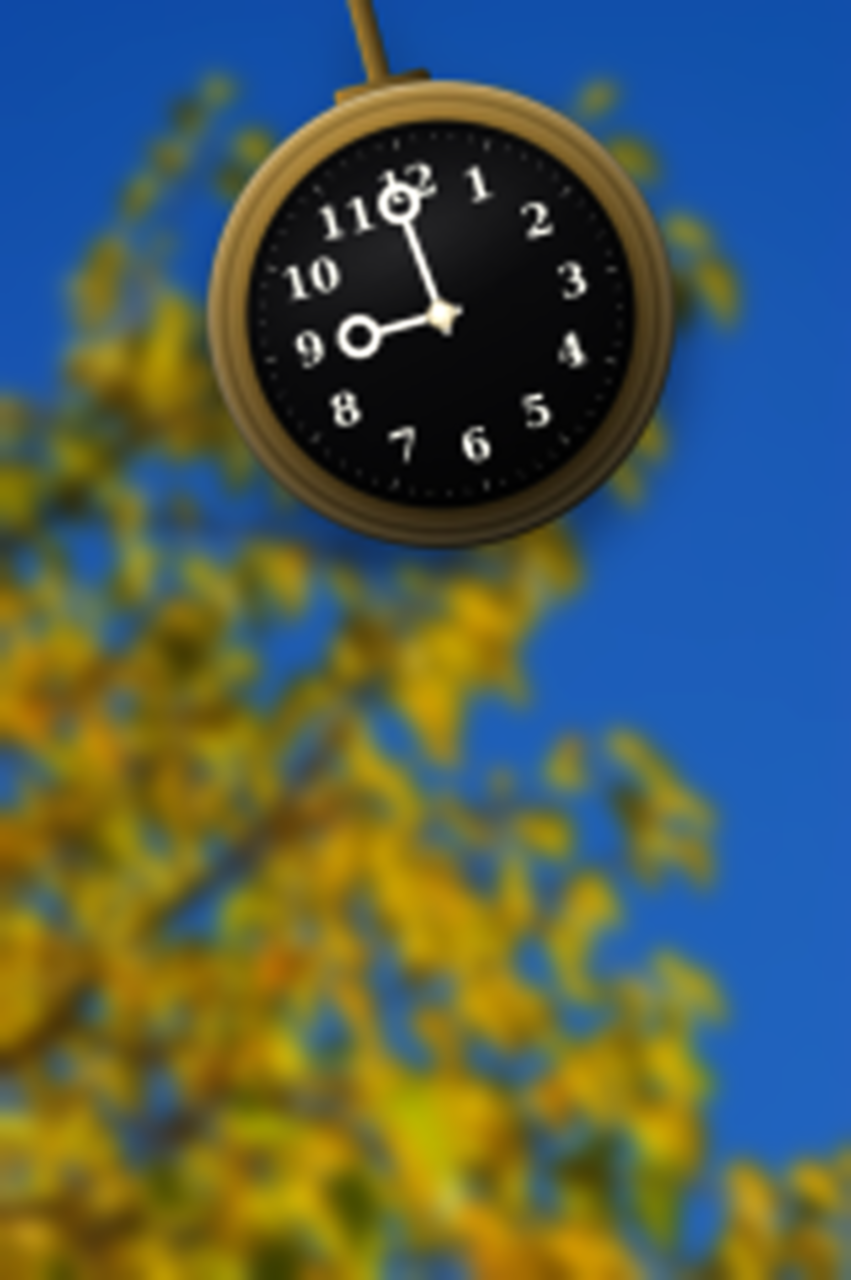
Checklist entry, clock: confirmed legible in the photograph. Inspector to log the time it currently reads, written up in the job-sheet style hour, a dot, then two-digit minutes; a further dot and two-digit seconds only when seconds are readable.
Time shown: 8.59
